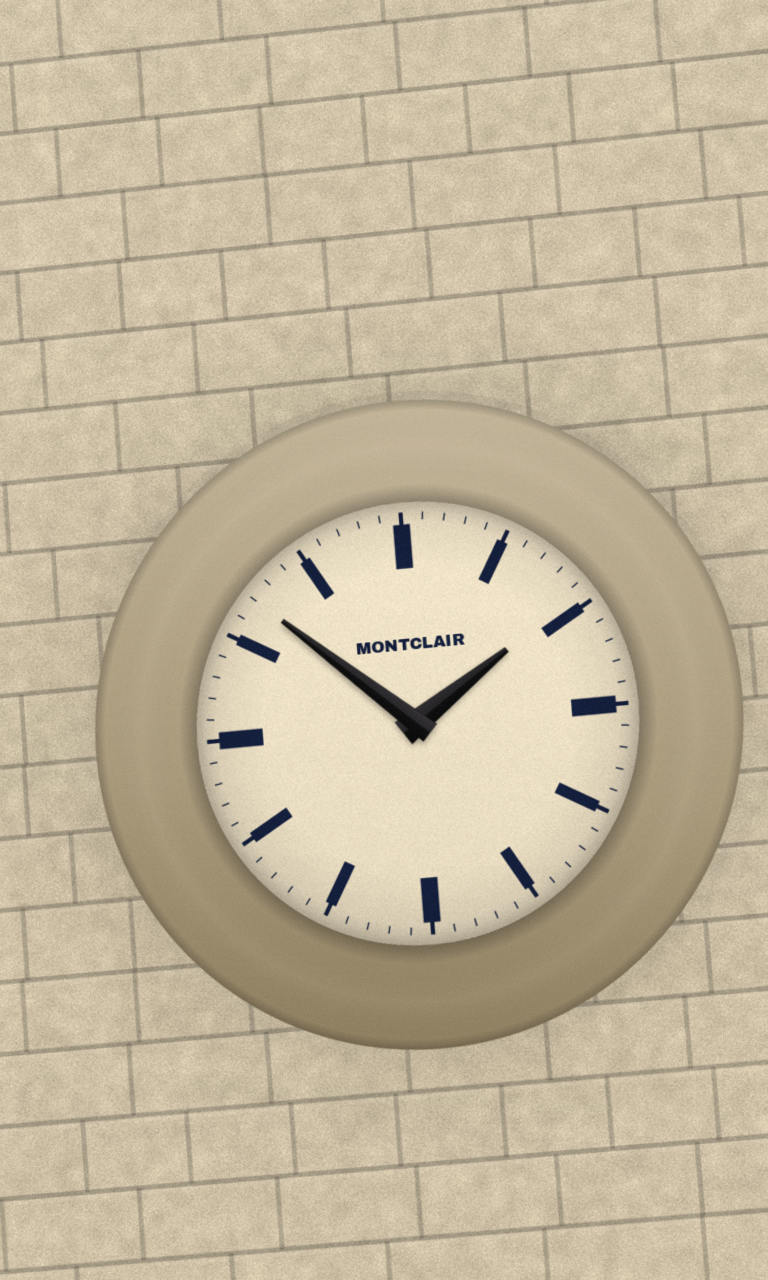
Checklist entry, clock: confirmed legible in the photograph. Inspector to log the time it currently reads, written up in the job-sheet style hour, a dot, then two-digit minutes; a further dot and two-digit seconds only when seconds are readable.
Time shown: 1.52
